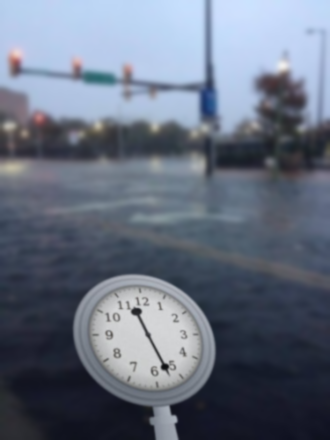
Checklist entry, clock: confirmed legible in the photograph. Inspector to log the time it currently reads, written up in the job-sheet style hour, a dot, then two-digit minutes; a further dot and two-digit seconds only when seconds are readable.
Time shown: 11.27
